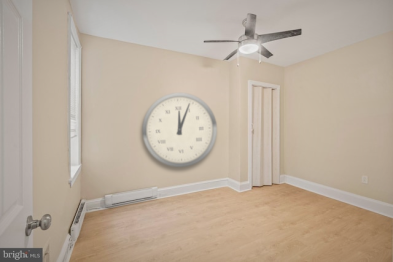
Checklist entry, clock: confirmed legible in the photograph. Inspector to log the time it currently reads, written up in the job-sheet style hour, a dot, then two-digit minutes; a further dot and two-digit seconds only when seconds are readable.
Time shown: 12.04
